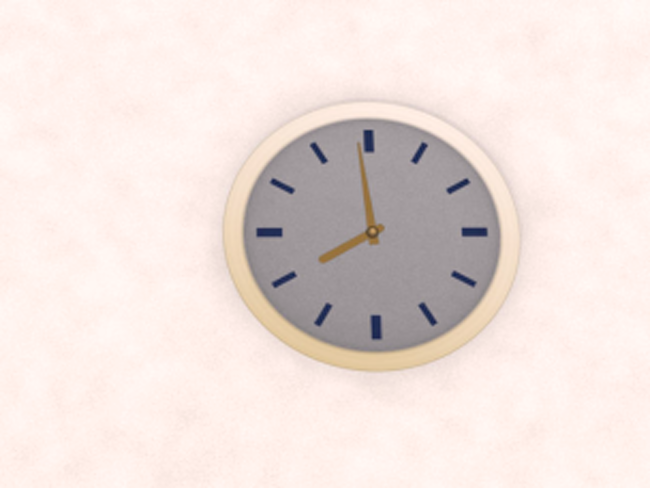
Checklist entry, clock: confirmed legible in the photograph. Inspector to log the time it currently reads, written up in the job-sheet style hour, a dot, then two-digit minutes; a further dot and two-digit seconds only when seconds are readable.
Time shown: 7.59
